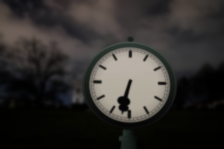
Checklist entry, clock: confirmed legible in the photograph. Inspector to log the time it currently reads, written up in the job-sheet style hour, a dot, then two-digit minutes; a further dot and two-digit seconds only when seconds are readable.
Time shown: 6.32
